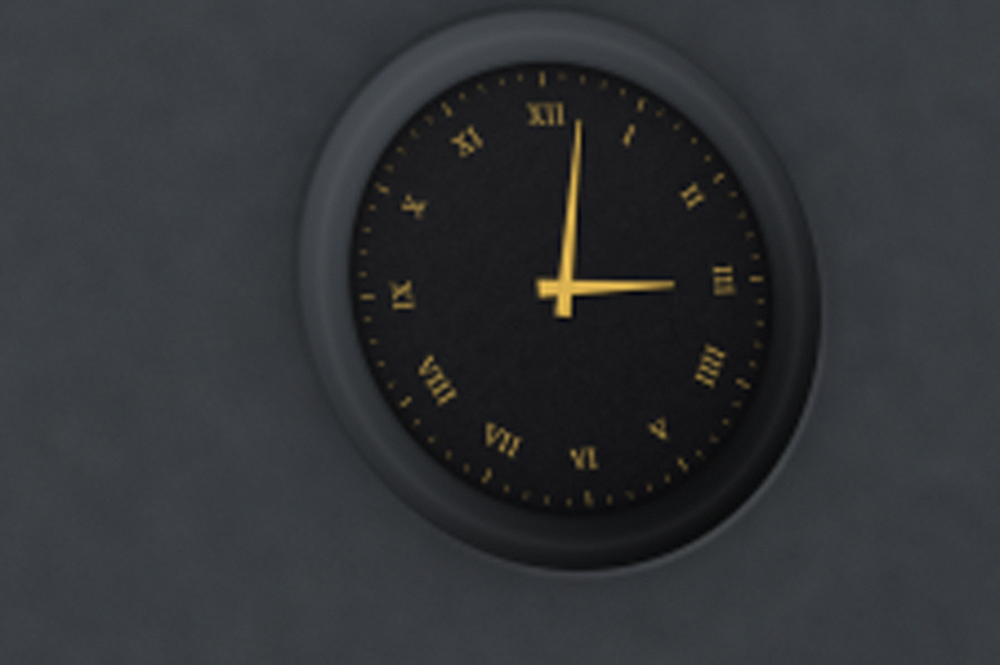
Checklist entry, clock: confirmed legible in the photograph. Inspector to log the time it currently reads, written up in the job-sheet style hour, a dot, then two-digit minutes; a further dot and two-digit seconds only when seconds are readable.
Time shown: 3.02
